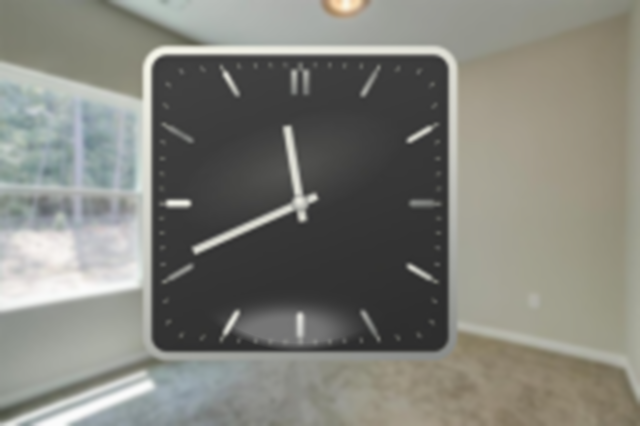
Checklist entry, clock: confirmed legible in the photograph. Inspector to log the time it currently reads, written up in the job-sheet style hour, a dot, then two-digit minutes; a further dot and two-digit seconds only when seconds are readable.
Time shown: 11.41
